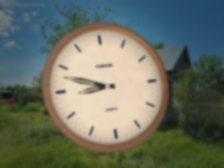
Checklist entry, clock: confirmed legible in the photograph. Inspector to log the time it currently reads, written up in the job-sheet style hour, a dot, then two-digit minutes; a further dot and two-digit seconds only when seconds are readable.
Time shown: 8.48
